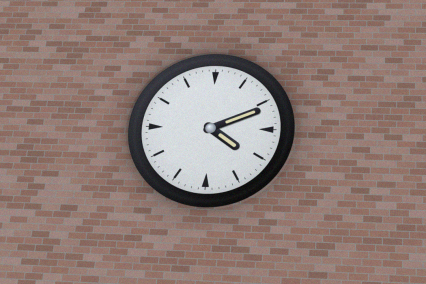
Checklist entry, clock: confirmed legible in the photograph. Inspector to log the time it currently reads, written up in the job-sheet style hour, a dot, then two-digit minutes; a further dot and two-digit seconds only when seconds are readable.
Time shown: 4.11
